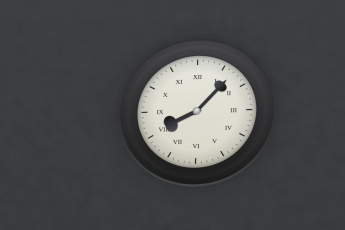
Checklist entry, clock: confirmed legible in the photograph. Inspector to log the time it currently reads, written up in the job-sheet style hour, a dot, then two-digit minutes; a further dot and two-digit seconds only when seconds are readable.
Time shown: 8.07
